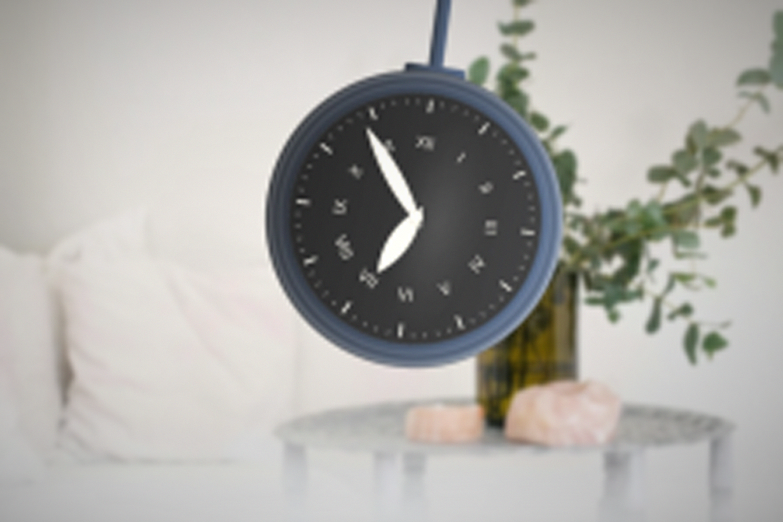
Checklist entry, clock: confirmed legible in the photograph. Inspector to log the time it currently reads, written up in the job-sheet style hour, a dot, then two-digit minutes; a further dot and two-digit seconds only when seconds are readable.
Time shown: 6.54
